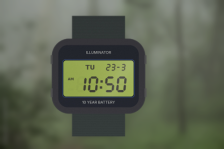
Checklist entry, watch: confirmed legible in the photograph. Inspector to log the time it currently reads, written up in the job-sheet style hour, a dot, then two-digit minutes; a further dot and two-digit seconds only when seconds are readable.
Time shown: 10.50
